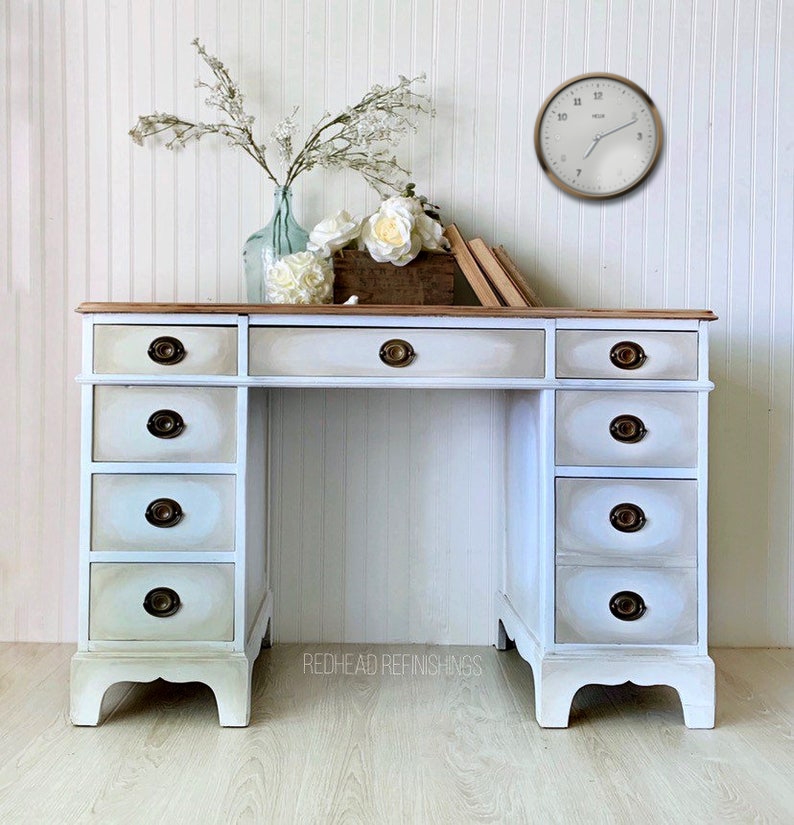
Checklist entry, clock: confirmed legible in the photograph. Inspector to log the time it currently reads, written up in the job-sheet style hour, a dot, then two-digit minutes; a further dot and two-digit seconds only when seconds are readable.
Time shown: 7.11
